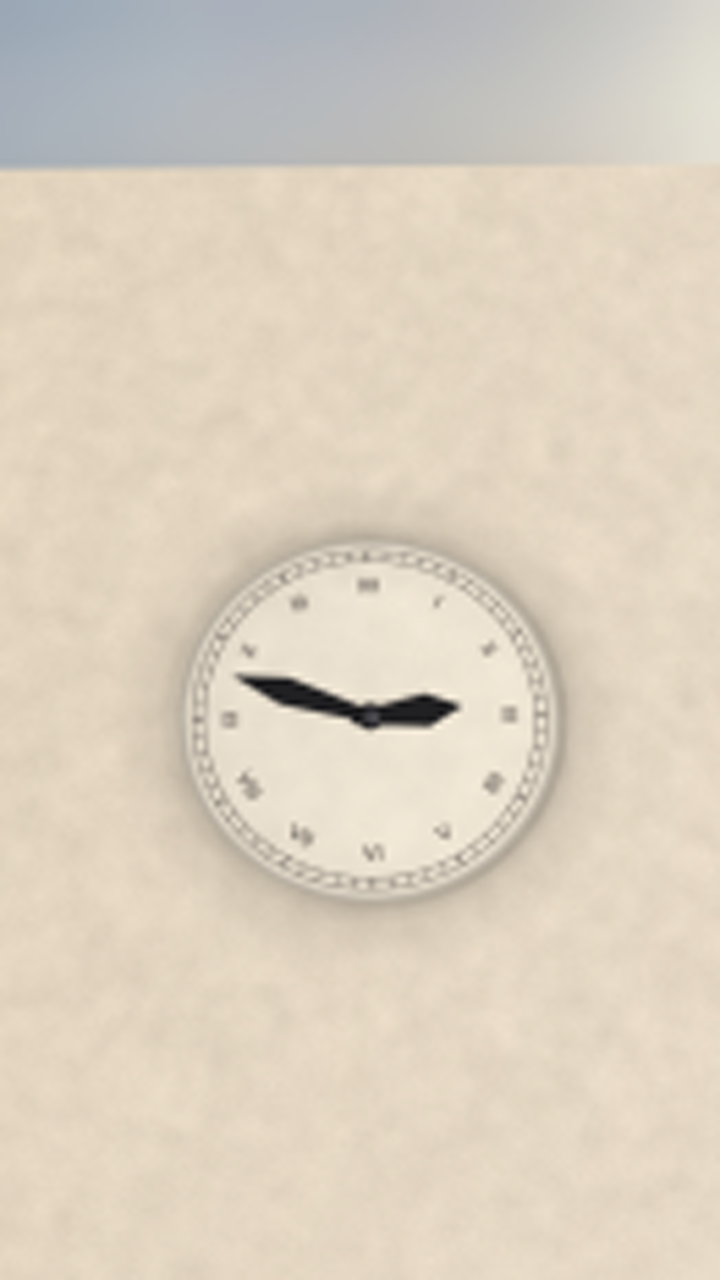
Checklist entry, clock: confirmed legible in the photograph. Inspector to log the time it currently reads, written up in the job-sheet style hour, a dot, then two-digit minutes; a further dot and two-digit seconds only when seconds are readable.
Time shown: 2.48
